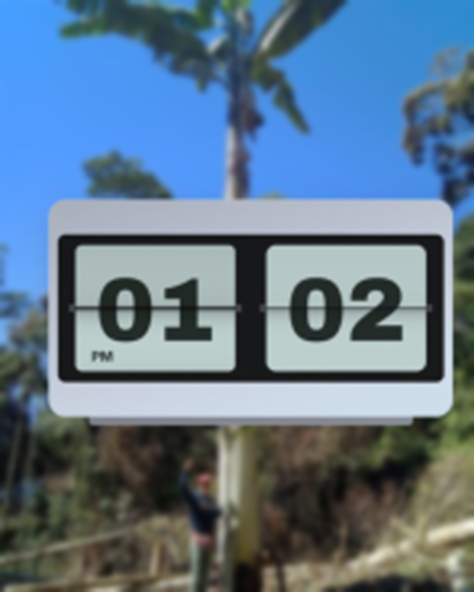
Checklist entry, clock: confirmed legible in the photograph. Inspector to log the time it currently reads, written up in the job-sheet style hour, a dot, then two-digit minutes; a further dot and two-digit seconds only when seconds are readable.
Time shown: 1.02
